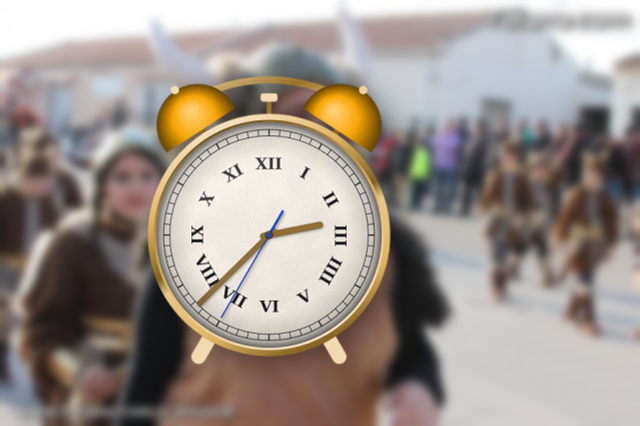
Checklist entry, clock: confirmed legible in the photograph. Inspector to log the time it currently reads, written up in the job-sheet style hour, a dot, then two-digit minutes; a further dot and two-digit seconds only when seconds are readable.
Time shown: 2.37.35
